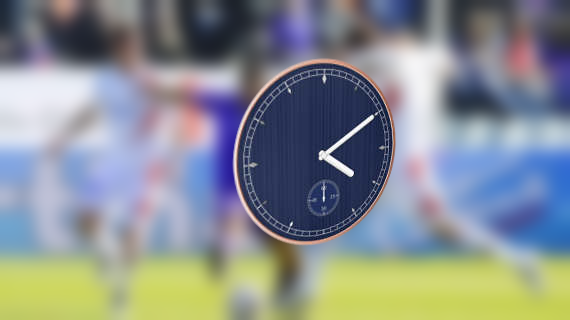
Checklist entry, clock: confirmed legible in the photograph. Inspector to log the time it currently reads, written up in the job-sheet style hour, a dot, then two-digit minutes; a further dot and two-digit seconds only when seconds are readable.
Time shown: 4.10
